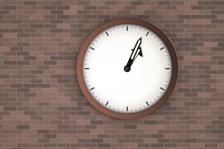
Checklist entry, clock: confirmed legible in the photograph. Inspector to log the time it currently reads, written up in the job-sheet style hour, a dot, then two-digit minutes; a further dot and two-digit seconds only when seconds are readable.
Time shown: 1.04
